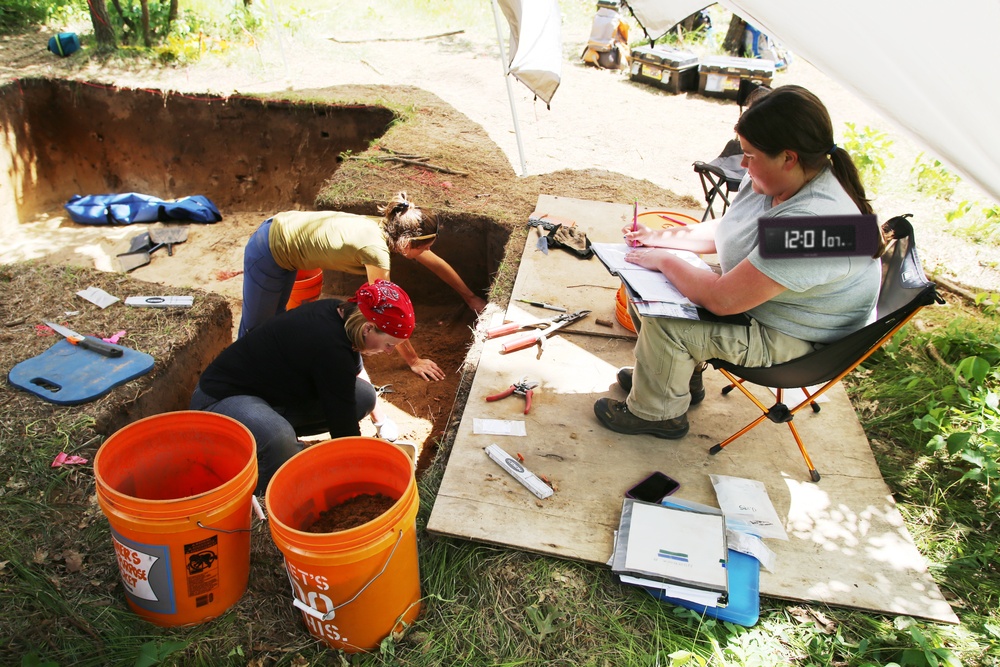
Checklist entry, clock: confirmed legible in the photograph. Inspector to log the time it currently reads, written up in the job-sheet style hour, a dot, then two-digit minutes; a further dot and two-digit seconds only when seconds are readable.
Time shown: 12.01
